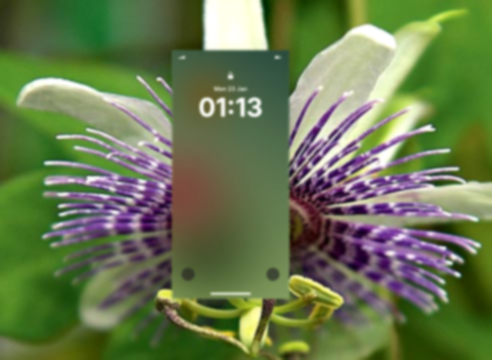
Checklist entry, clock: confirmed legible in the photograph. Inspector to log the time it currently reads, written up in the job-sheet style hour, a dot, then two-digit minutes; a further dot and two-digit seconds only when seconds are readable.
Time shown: 1.13
